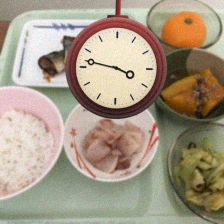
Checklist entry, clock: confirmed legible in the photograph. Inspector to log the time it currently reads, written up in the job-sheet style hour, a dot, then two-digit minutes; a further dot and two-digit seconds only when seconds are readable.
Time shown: 3.47
